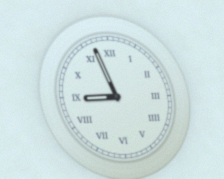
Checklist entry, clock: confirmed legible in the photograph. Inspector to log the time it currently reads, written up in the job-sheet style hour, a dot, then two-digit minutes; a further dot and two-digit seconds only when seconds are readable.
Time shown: 8.57
